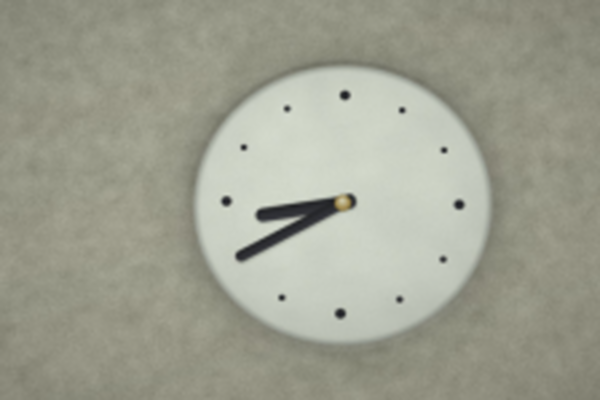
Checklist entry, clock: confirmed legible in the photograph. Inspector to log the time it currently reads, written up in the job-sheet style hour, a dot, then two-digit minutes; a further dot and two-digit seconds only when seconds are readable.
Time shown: 8.40
